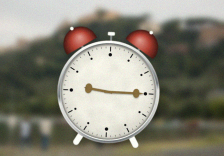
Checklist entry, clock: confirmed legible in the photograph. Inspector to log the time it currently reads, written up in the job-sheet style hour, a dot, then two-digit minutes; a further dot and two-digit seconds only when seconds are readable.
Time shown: 9.15
